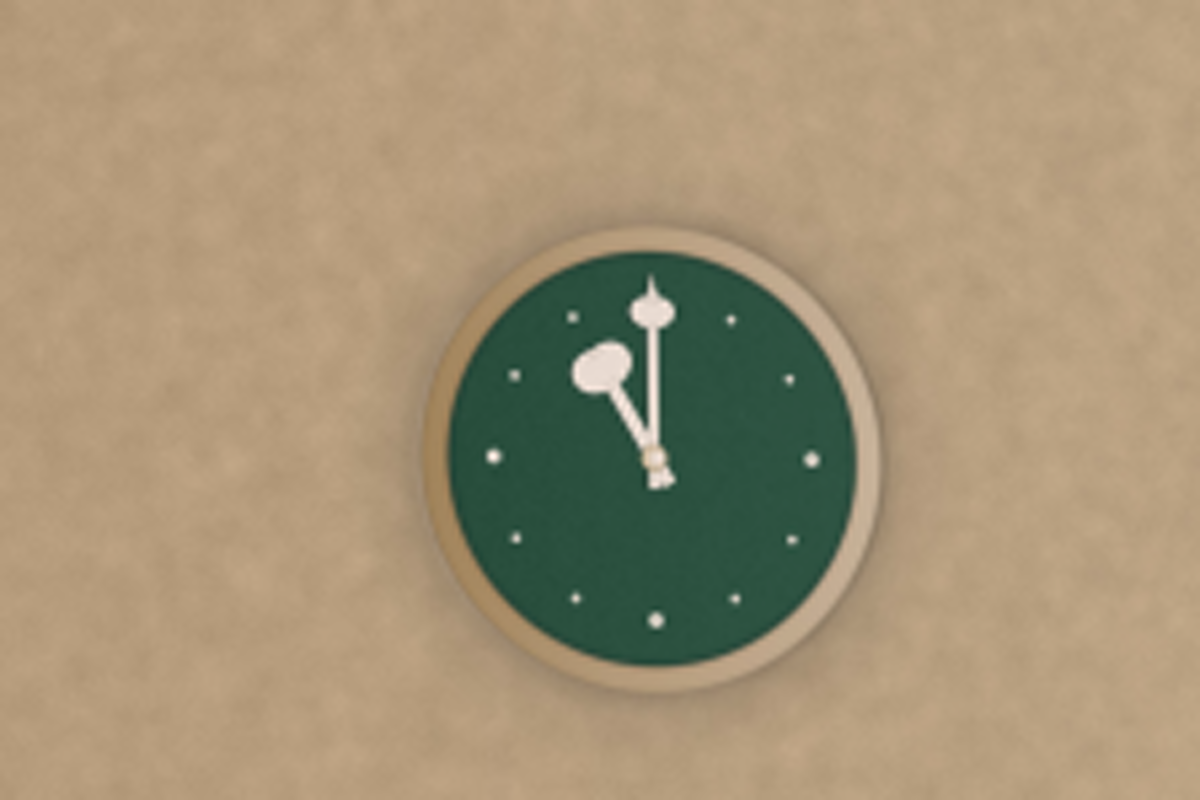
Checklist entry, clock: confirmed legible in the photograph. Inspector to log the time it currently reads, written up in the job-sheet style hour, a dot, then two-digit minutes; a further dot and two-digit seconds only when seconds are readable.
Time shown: 11.00
